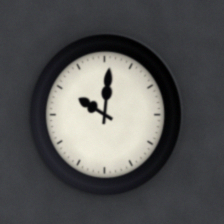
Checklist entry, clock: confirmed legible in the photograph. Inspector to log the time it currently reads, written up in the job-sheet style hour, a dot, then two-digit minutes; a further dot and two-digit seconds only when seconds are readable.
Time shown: 10.01
